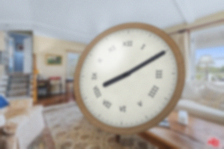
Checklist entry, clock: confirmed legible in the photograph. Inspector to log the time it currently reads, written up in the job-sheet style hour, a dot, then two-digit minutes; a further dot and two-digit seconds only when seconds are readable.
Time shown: 8.10
